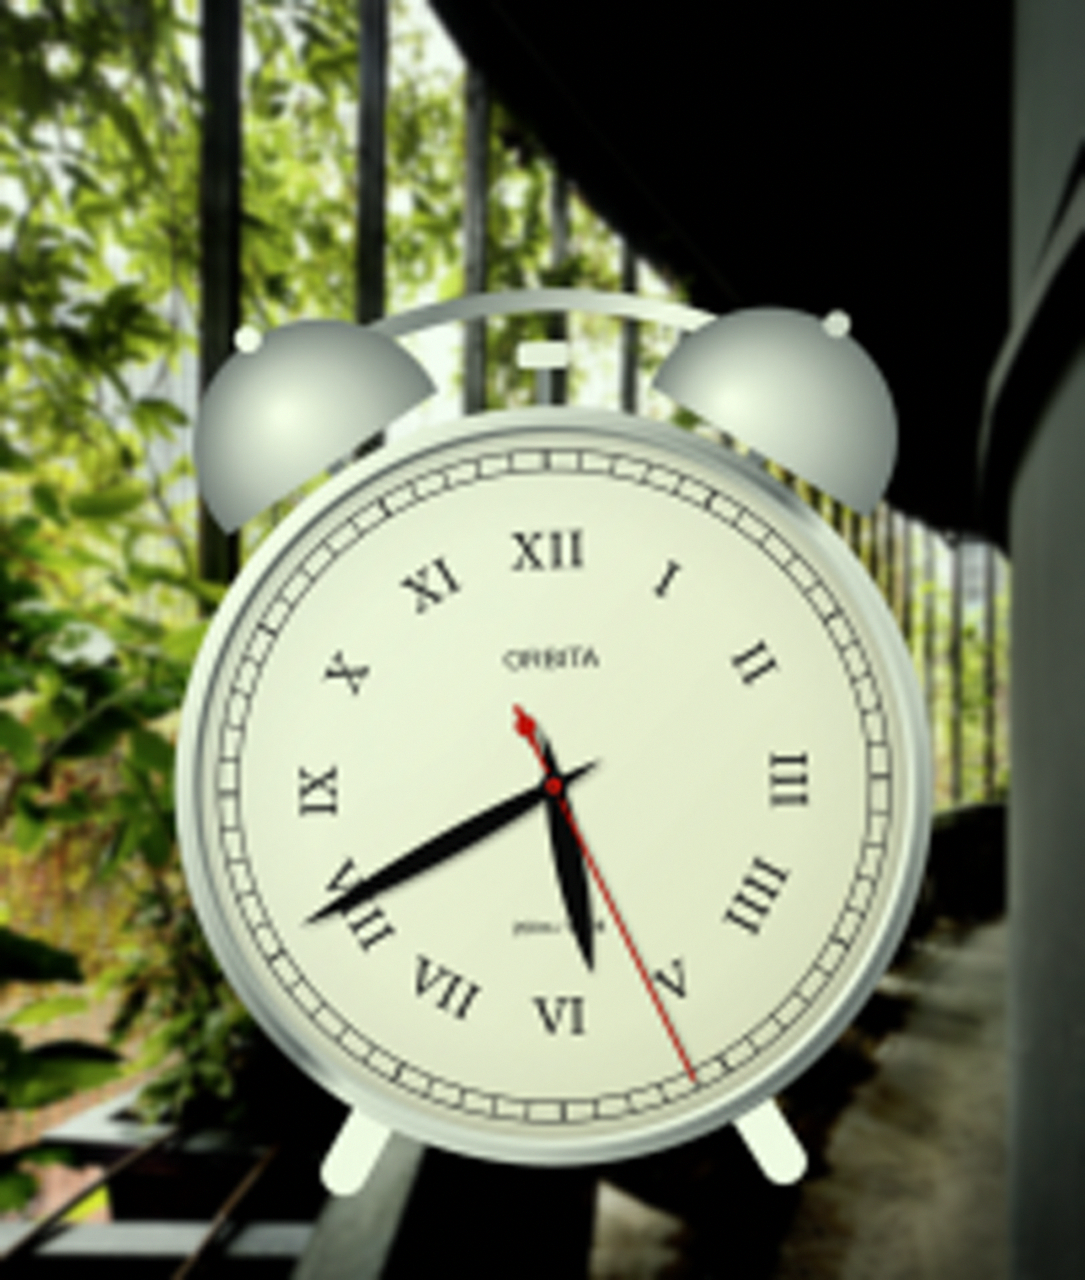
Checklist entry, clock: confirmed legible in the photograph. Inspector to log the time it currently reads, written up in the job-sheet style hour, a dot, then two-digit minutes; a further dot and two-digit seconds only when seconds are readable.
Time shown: 5.40.26
